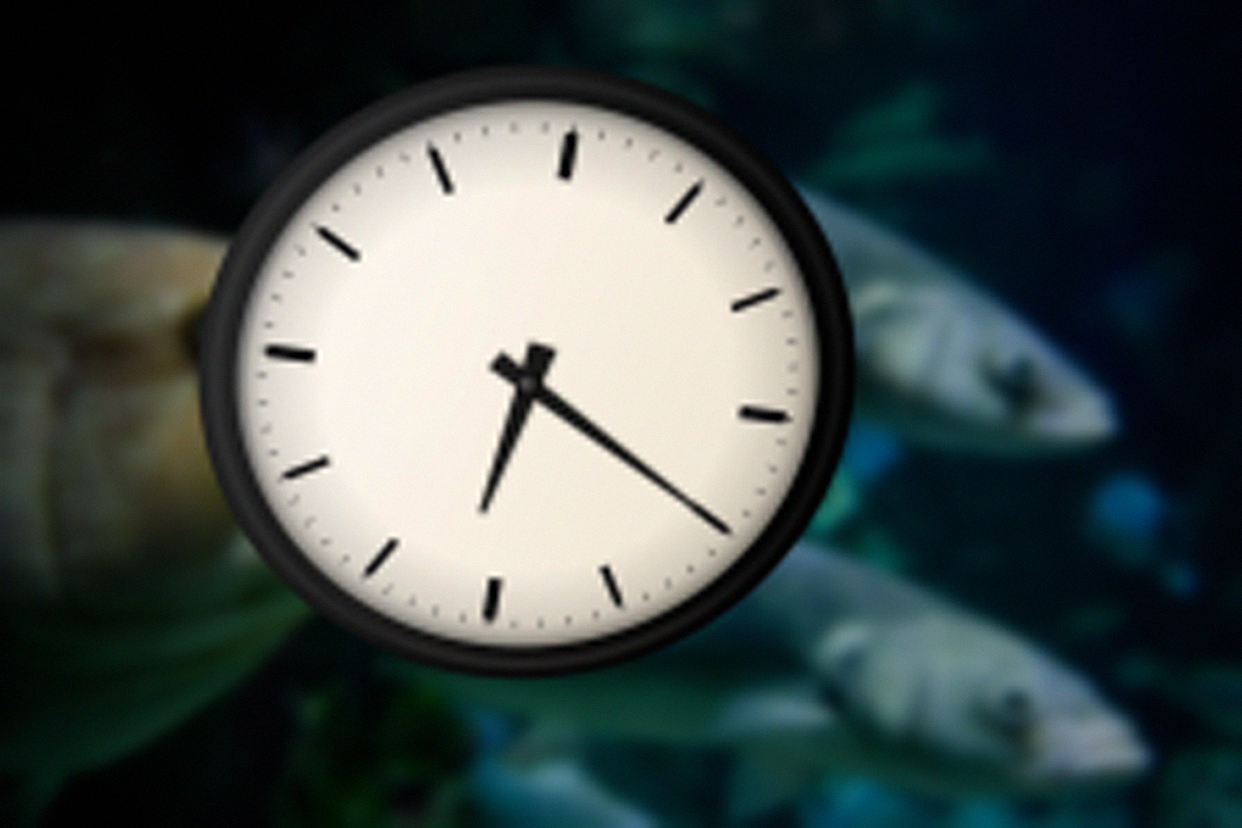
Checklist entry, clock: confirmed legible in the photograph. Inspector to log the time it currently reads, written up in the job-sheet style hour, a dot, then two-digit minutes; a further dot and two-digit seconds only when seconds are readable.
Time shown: 6.20
